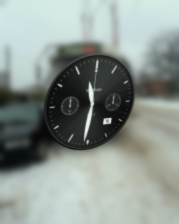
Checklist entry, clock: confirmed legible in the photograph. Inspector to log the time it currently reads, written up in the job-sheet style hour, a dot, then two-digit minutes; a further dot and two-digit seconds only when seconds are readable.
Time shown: 11.31
